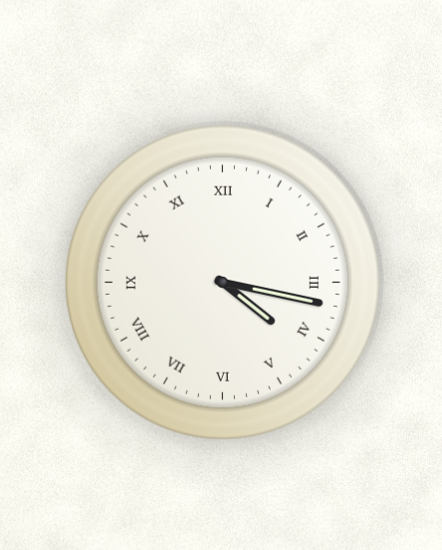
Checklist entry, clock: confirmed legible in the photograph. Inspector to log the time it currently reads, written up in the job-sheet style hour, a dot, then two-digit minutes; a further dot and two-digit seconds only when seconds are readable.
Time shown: 4.17
